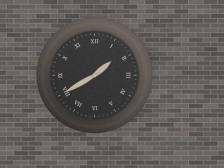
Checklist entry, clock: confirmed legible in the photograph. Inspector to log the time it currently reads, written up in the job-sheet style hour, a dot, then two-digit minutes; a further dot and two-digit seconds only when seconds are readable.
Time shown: 1.40
